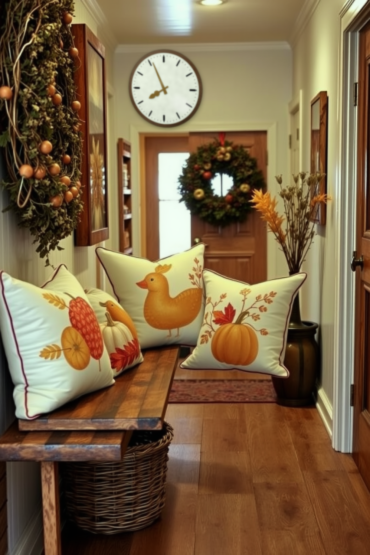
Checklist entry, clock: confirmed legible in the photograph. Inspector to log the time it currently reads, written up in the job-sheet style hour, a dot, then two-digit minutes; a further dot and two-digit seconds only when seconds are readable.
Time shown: 7.56
